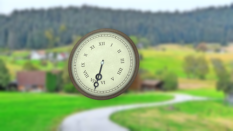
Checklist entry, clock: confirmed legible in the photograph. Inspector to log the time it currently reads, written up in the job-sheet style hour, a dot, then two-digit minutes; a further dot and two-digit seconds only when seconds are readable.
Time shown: 6.33
